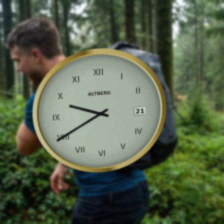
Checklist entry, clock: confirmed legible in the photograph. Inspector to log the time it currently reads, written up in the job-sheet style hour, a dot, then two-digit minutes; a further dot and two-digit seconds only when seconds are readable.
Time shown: 9.40
